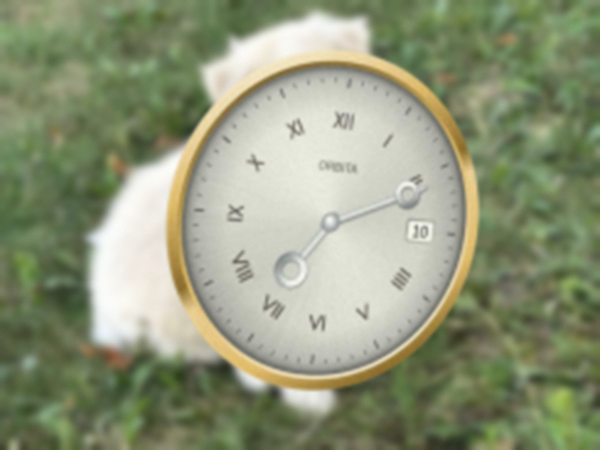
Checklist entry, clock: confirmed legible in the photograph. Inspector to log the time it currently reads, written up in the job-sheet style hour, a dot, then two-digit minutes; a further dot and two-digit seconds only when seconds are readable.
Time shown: 7.11
